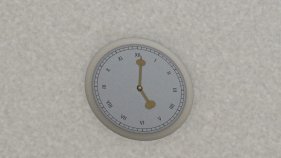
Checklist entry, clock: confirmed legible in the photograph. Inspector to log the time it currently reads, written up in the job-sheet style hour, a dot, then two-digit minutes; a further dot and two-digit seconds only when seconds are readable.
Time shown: 5.01
